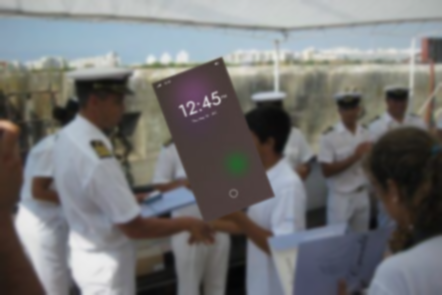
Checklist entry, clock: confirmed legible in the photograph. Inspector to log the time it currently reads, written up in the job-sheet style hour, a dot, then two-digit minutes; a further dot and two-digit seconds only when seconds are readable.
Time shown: 12.45
